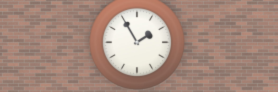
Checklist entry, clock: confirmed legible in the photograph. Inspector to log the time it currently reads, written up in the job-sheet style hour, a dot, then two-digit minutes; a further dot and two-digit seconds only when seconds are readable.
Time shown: 1.55
